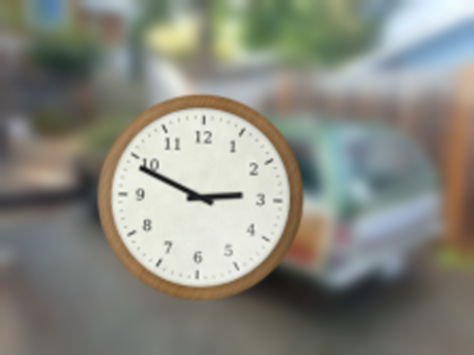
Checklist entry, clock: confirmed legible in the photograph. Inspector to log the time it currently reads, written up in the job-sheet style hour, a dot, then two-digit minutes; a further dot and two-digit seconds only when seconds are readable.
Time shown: 2.49
